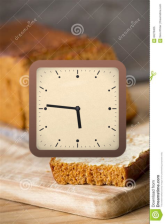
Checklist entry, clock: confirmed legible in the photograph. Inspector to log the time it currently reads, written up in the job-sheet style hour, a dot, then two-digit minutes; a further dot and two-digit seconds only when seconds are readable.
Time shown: 5.46
